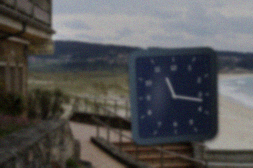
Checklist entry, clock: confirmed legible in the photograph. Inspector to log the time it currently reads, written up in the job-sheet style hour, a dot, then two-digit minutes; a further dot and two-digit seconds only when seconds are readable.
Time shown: 11.17
